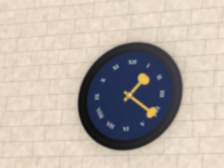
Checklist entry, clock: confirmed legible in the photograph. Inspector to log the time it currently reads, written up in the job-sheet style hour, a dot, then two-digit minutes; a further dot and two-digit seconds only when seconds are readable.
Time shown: 1.21
